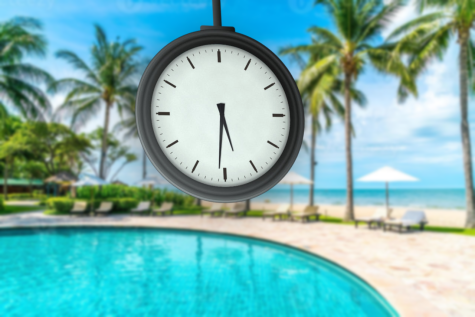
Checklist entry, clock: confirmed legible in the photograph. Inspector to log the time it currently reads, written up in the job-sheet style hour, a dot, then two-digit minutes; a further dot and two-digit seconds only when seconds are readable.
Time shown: 5.31
